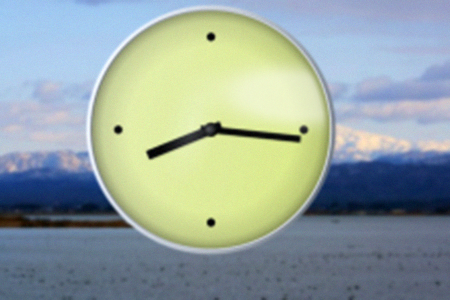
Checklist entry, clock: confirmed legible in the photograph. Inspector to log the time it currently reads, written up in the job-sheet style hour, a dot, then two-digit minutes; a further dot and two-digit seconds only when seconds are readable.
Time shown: 8.16
